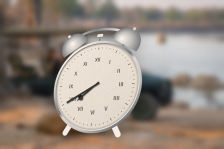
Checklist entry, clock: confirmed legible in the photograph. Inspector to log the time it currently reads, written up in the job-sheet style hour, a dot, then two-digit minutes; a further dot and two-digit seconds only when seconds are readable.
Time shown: 7.40
